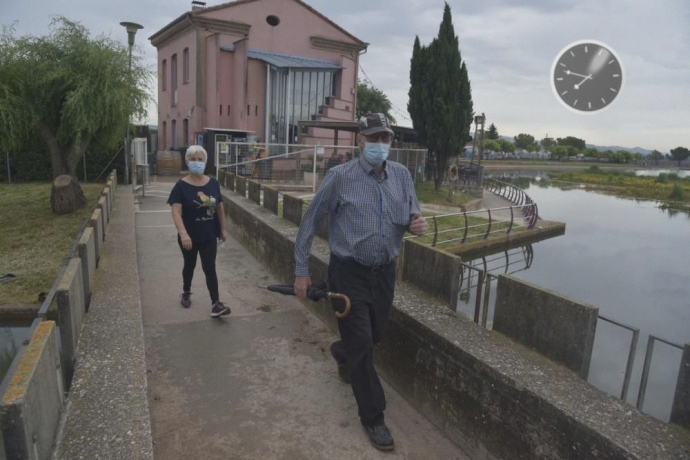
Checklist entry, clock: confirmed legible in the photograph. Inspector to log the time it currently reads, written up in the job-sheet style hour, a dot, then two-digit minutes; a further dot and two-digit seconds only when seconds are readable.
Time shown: 7.48
